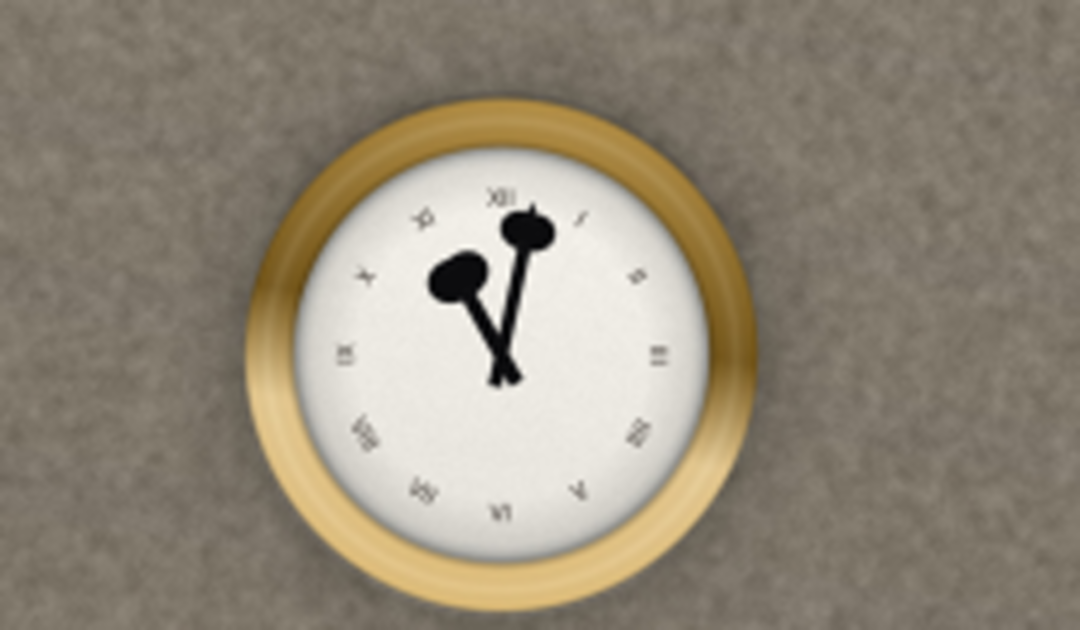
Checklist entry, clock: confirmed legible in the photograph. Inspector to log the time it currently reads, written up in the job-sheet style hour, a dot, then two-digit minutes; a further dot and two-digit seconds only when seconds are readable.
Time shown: 11.02
